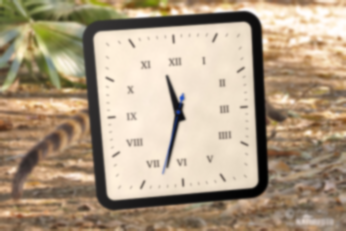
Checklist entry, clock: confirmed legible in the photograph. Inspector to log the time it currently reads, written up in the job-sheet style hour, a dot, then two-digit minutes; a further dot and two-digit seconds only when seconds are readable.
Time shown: 11.32.33
